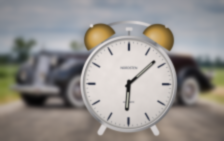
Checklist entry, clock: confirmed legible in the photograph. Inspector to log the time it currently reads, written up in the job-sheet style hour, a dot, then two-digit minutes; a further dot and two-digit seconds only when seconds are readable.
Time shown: 6.08
